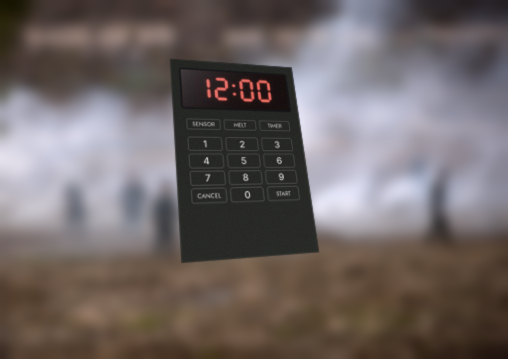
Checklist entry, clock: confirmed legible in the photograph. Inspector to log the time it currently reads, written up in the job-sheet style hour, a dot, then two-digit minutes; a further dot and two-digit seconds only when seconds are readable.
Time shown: 12.00
